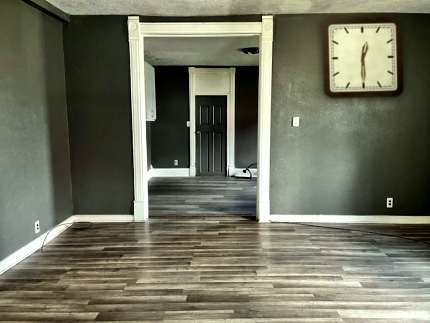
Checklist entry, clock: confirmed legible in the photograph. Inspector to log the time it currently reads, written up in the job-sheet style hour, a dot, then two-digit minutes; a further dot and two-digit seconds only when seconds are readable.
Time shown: 12.30
